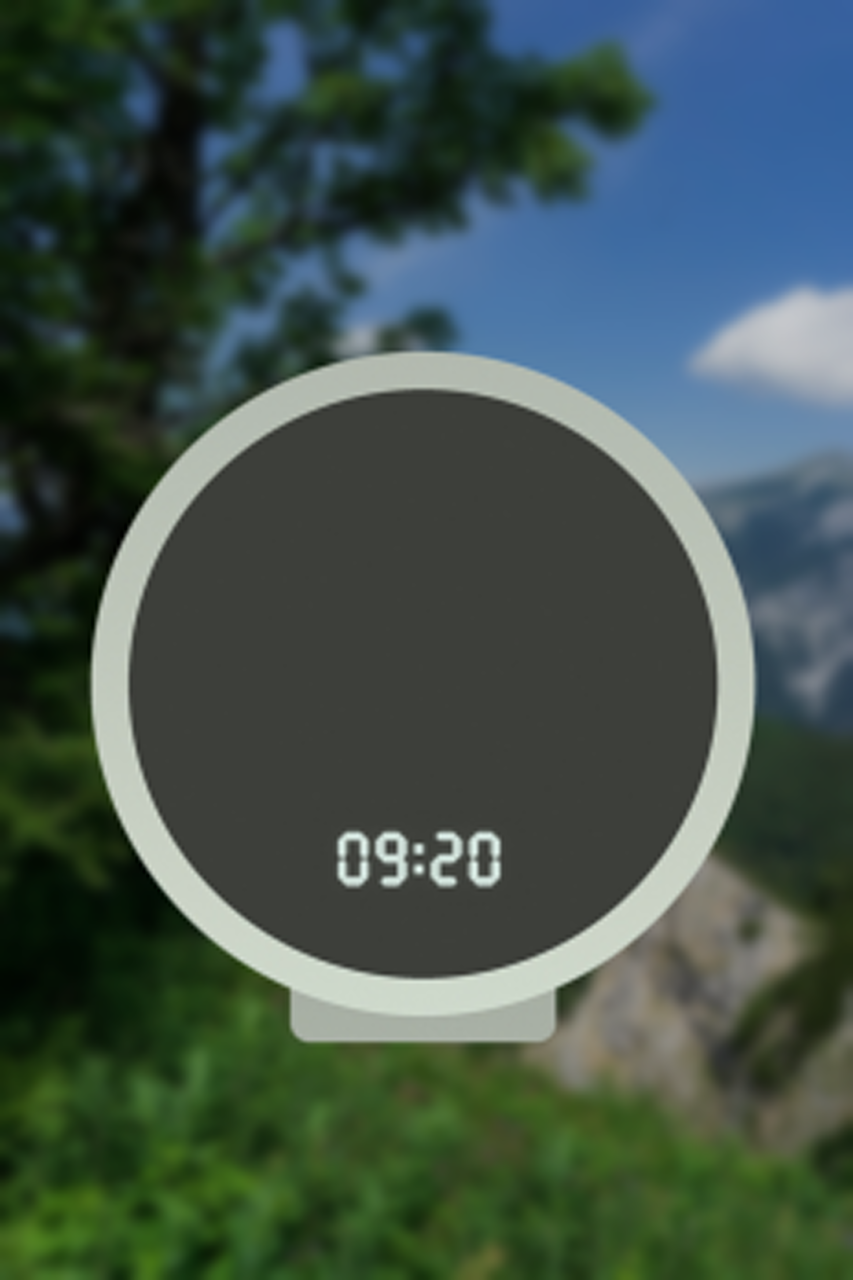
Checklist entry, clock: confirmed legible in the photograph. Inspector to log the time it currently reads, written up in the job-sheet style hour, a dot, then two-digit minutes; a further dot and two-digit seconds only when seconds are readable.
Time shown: 9.20
